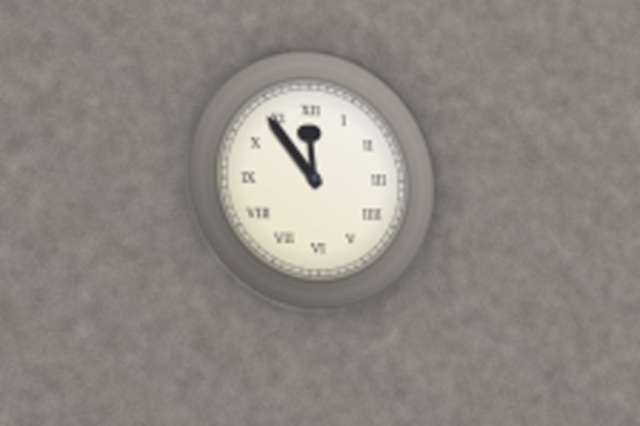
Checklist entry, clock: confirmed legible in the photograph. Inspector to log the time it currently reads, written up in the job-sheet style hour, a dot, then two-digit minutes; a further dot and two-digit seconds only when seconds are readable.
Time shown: 11.54
